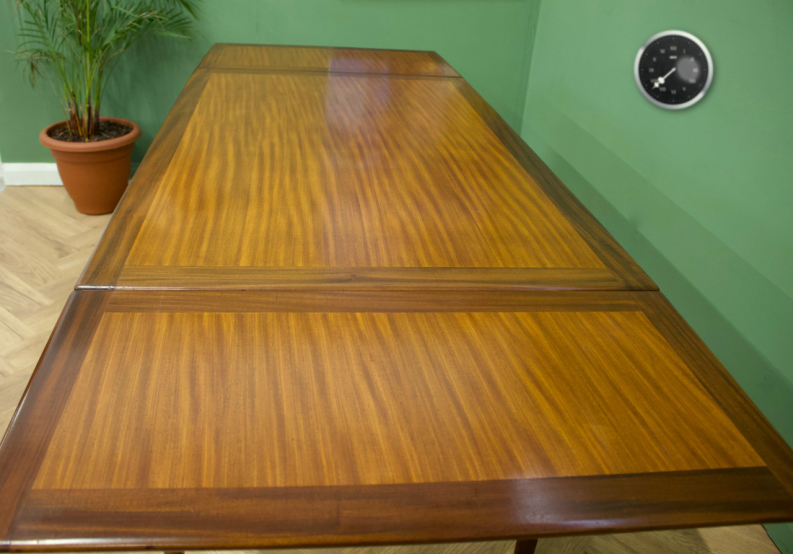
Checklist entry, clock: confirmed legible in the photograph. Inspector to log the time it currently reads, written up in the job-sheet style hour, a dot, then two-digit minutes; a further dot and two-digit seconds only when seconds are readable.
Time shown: 7.38
